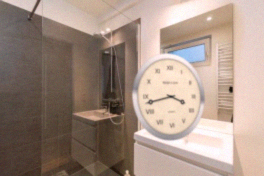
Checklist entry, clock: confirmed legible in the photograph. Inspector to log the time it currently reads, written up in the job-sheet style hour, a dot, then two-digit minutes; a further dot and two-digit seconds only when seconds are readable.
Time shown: 3.43
